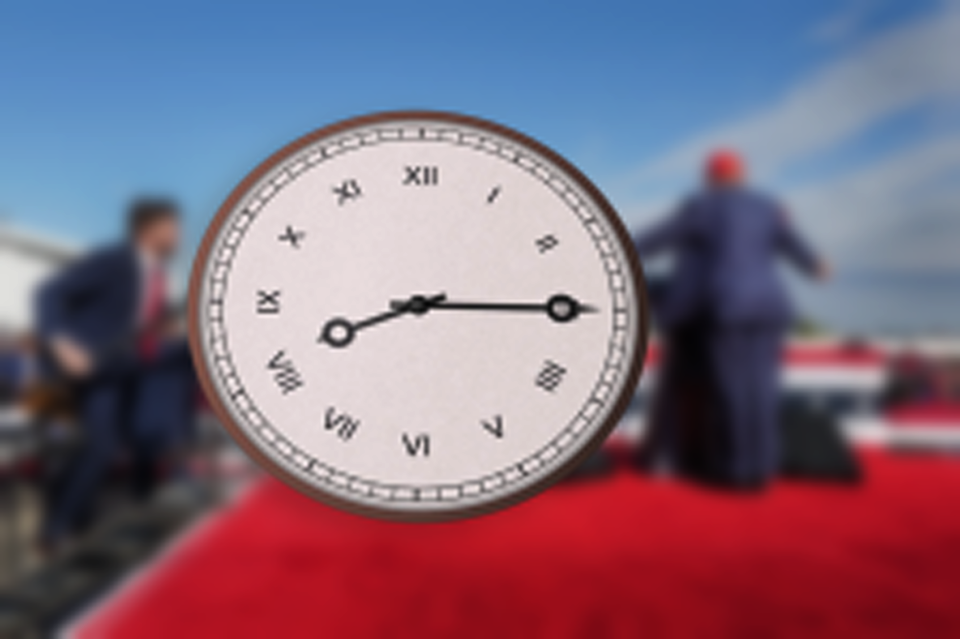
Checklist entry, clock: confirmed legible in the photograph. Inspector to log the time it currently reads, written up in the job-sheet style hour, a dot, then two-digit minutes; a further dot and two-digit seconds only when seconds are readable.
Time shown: 8.15
